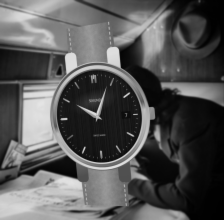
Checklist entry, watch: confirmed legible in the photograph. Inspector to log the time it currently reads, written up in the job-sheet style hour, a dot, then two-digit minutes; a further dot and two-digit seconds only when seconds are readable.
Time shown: 10.04
